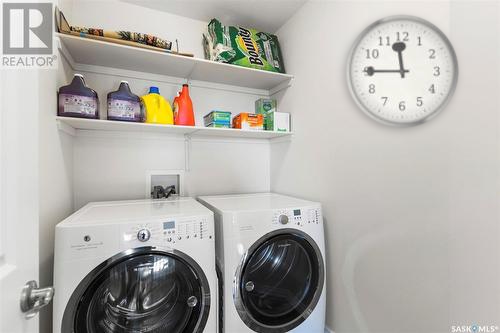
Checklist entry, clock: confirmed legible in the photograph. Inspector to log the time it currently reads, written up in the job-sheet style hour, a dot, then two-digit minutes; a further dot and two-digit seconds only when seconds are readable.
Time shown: 11.45
